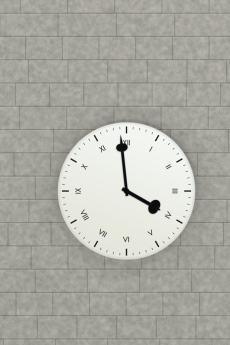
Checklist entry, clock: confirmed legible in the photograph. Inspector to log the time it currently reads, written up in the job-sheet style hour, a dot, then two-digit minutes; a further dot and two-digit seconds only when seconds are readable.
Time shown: 3.59
